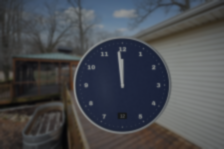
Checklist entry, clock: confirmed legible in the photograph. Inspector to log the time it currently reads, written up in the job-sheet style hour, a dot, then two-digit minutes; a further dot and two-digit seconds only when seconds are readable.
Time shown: 11.59
